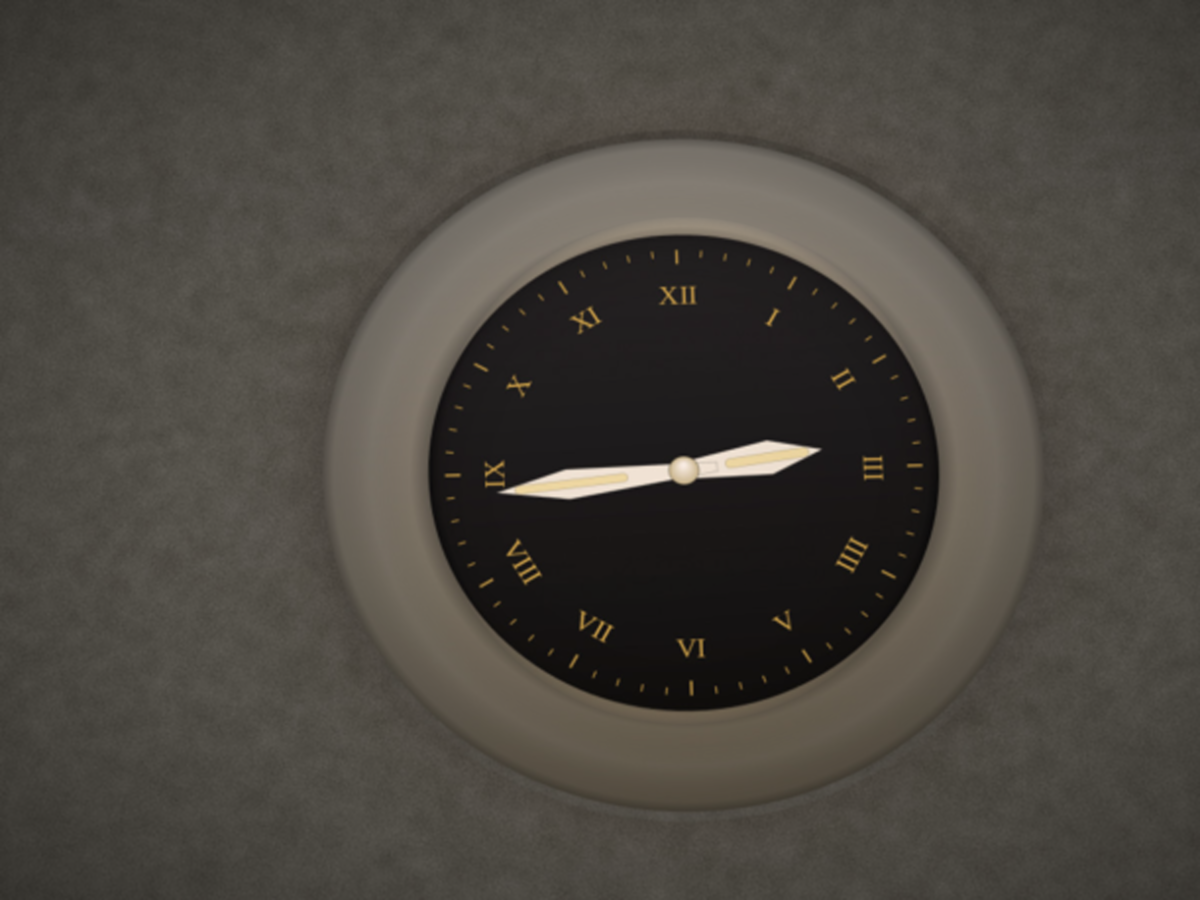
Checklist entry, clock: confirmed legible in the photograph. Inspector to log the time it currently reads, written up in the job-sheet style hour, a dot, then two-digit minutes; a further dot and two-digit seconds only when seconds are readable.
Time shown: 2.44
